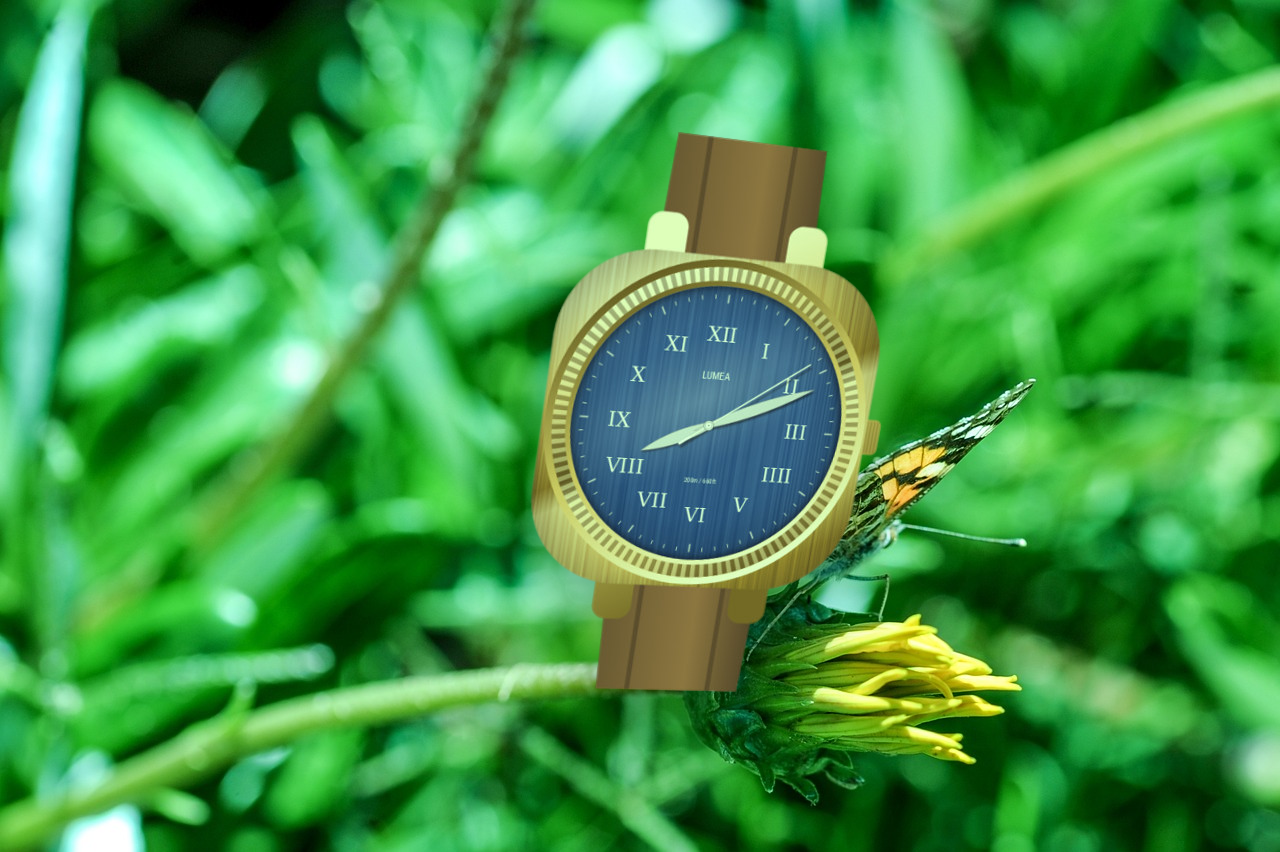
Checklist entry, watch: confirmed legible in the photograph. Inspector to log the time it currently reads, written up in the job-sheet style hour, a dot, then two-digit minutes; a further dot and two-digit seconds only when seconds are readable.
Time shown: 8.11.09
